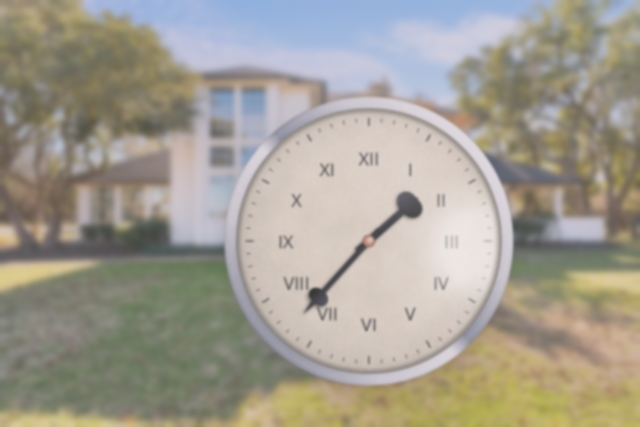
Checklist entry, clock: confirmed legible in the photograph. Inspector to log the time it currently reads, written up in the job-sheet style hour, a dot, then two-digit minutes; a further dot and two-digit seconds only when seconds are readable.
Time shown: 1.37
